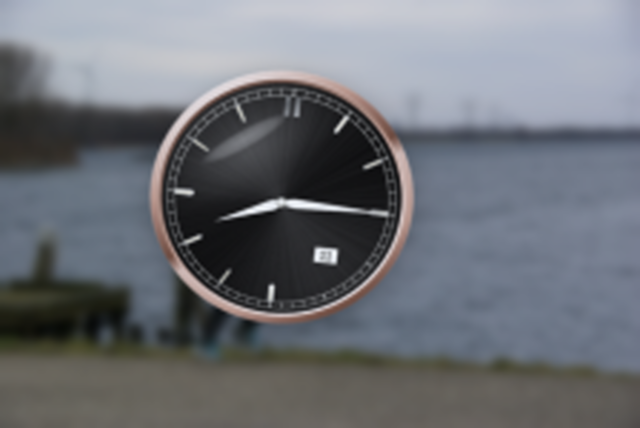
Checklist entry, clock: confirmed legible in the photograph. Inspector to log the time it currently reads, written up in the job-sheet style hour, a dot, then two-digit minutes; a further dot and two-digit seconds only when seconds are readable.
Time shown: 8.15
